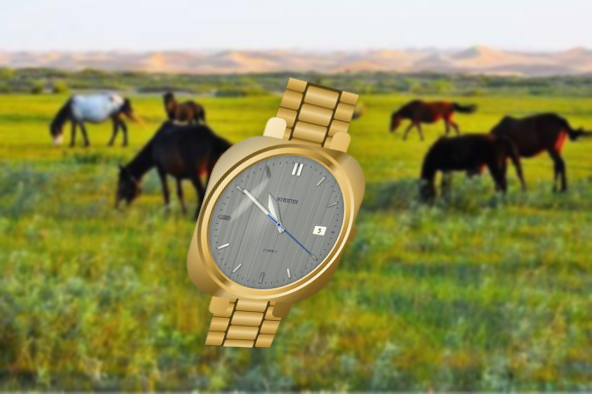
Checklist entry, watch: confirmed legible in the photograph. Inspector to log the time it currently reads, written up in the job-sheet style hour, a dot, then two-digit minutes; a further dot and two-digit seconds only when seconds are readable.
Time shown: 10.50.20
